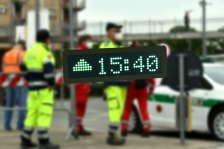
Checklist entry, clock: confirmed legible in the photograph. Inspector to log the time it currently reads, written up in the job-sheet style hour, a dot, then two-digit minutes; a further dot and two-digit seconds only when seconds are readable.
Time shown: 15.40
